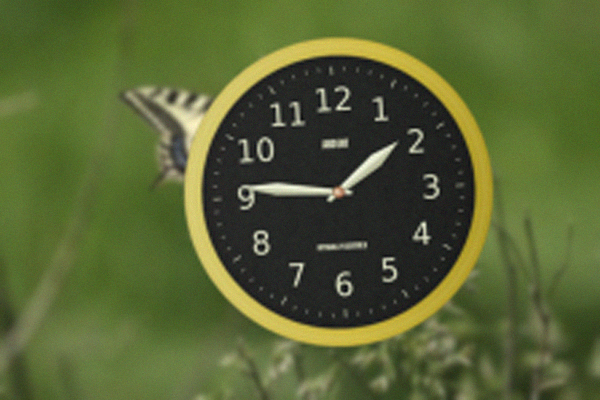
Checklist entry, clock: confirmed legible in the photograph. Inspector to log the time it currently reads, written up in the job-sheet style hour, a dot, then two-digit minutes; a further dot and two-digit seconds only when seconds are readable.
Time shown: 1.46
